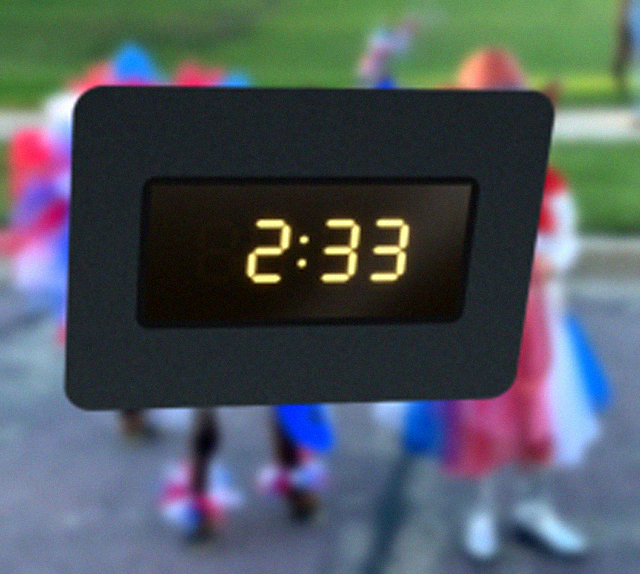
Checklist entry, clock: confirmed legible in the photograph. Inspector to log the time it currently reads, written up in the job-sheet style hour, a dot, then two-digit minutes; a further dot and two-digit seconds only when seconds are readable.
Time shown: 2.33
